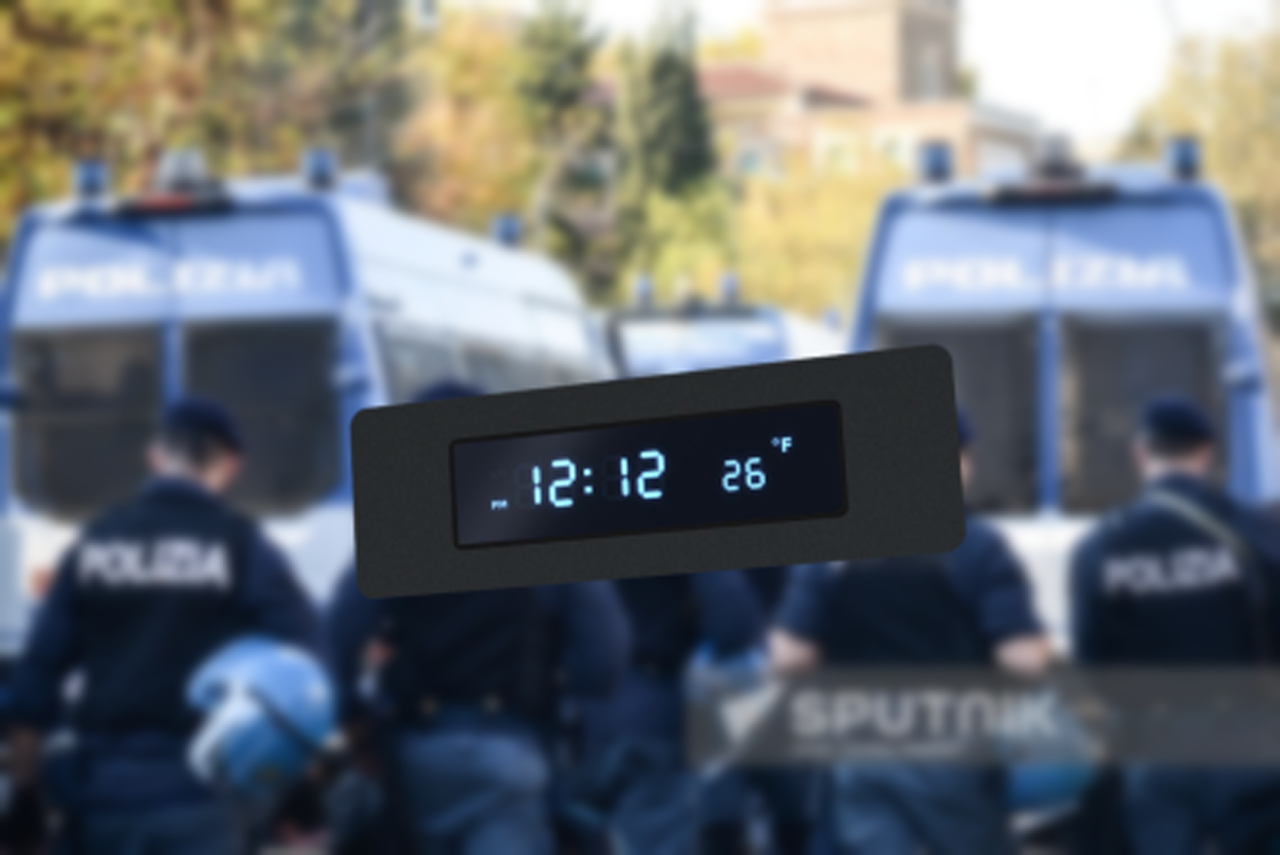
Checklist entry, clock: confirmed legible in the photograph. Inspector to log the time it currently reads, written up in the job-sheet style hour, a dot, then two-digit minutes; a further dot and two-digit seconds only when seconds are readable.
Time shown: 12.12
